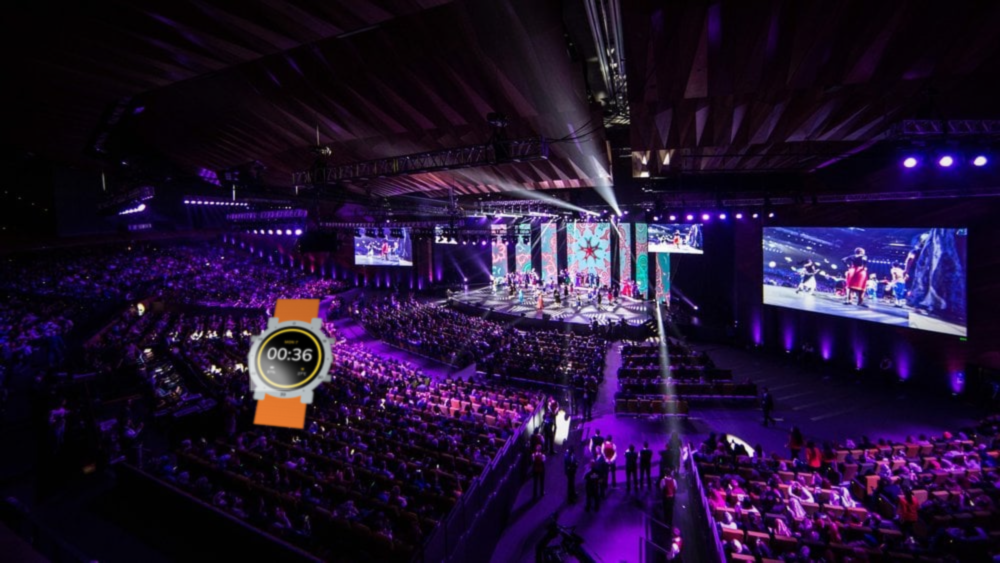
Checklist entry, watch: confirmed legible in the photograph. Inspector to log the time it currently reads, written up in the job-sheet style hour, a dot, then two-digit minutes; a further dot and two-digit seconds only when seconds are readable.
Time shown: 0.36
